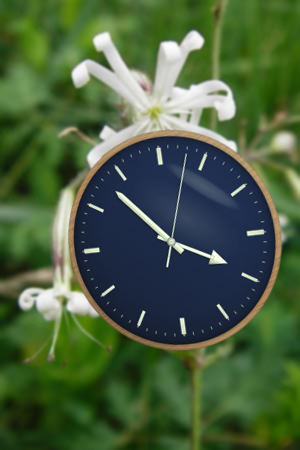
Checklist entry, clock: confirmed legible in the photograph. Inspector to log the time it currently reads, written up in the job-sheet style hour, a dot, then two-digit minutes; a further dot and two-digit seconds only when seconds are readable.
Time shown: 3.53.03
